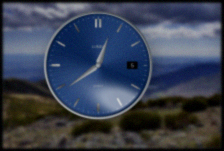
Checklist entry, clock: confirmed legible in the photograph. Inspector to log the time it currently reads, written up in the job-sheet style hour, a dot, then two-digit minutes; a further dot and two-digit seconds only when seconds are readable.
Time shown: 12.39
